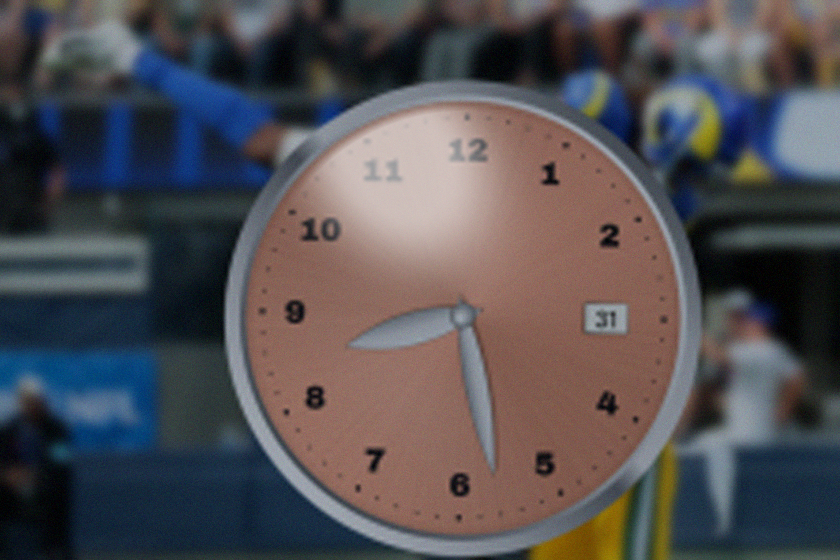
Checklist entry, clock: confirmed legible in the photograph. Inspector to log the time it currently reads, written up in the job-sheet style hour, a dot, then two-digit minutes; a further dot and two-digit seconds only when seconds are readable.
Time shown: 8.28
